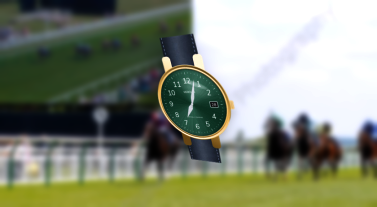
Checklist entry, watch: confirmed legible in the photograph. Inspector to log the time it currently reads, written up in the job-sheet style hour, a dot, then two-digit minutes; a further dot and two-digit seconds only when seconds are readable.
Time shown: 7.03
